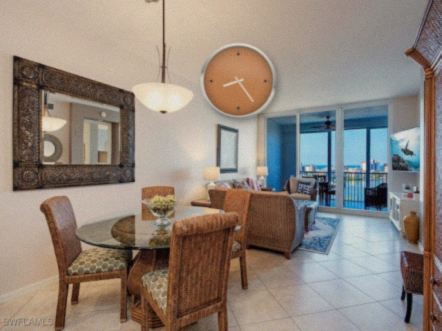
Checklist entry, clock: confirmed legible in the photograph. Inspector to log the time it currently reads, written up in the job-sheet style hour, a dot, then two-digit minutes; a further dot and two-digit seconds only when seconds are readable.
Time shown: 8.24
